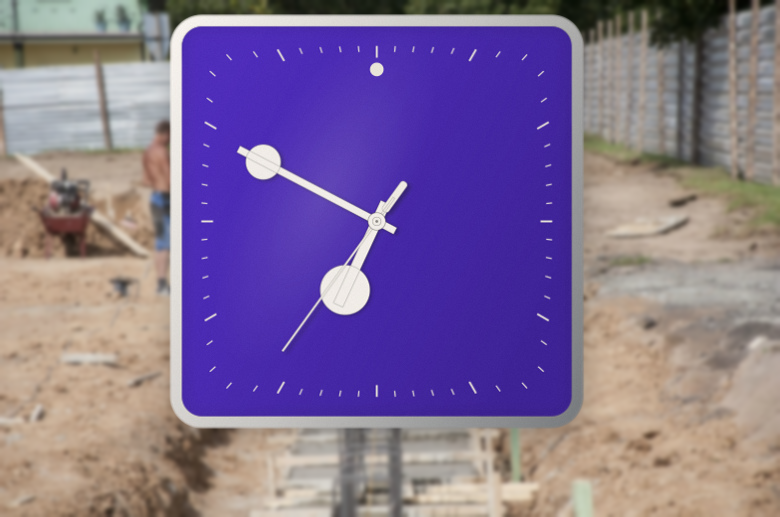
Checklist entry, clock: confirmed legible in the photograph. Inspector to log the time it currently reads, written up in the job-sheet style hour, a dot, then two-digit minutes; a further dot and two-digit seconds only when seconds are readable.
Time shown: 6.49.36
